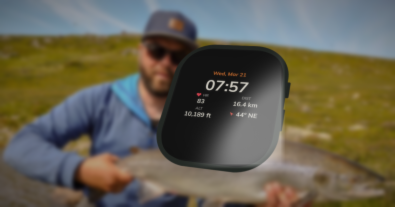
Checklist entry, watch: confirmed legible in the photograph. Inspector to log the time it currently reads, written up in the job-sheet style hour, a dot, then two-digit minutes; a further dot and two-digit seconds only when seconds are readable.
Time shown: 7.57
